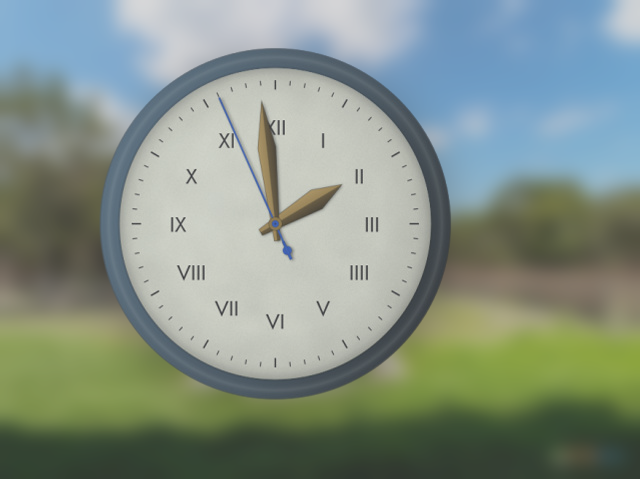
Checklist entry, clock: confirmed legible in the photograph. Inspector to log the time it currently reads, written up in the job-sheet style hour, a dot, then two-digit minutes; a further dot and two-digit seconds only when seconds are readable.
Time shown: 1.58.56
